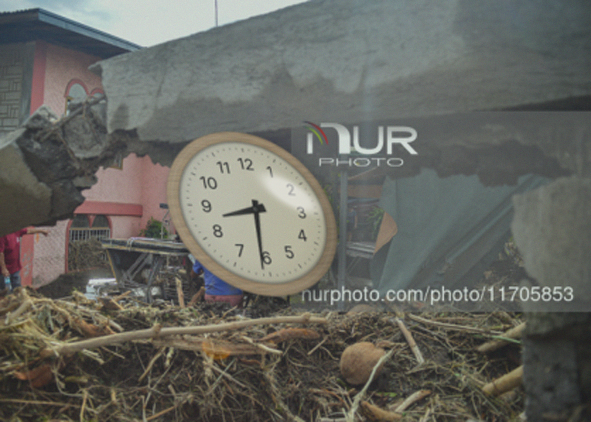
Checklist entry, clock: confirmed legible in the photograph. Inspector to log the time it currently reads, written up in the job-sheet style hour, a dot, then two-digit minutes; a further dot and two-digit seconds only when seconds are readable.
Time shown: 8.31
